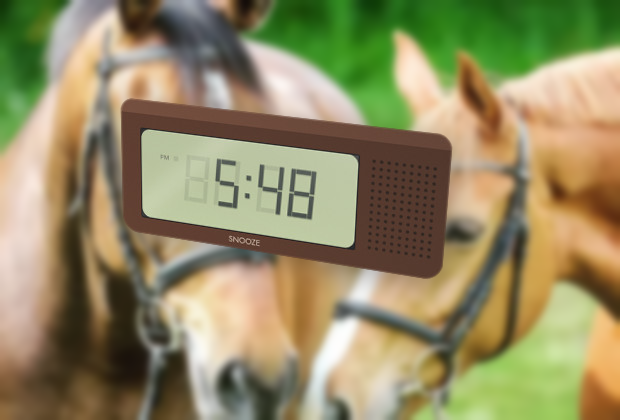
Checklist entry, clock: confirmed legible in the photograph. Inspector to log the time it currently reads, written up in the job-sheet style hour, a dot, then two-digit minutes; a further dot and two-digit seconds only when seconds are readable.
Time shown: 5.48
